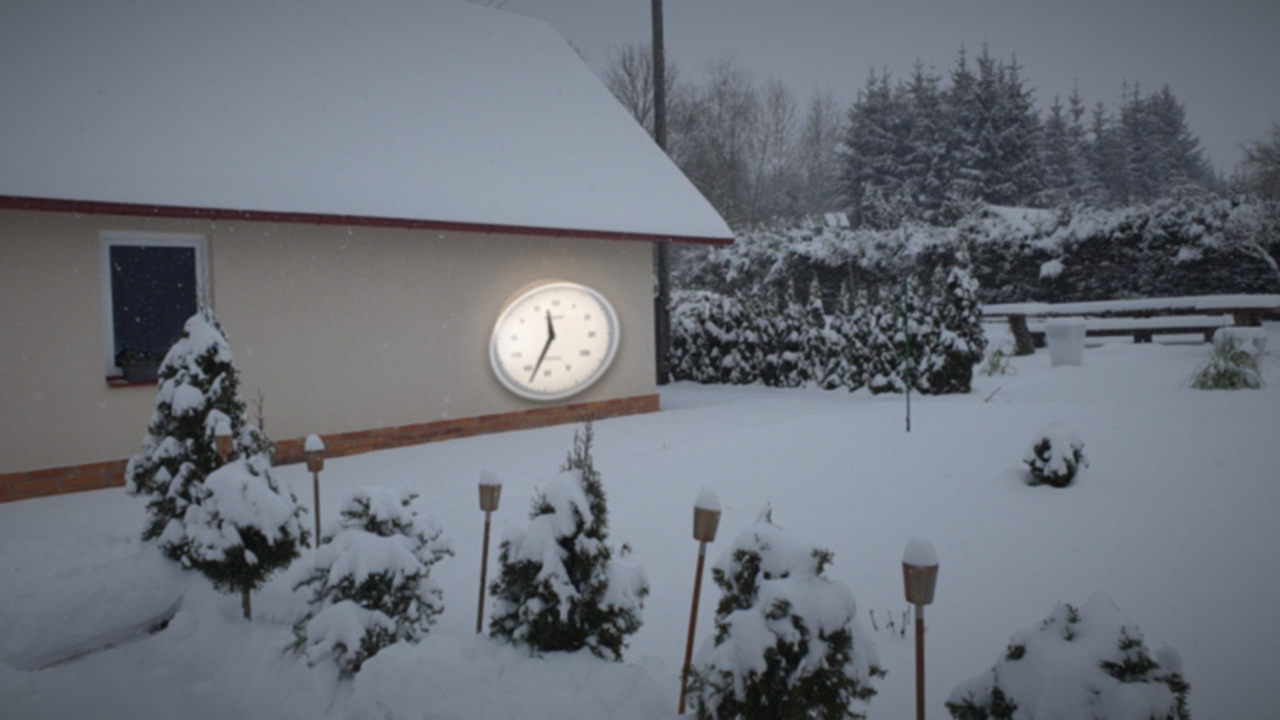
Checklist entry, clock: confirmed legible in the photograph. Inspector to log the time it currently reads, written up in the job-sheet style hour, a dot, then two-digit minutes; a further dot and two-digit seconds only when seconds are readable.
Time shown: 11.33
